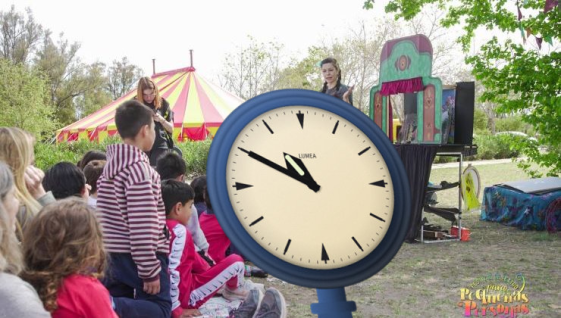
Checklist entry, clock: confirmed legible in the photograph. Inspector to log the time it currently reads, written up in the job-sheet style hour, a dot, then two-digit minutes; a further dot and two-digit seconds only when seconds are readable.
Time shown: 10.50
